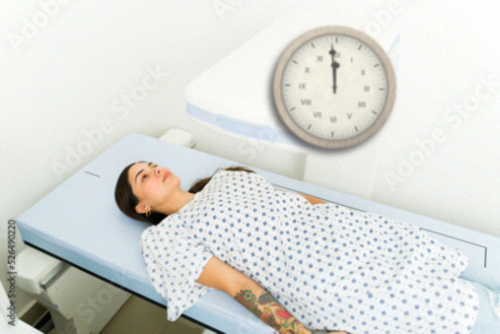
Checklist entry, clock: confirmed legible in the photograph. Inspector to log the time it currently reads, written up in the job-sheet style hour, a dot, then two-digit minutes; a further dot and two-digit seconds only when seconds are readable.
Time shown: 11.59
